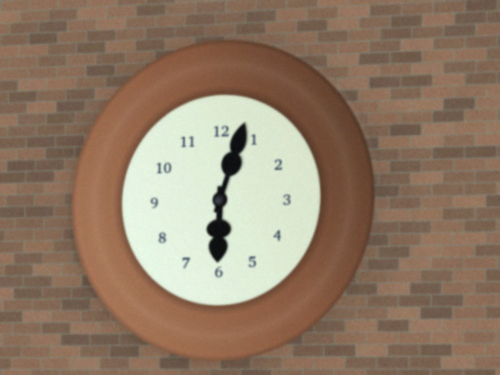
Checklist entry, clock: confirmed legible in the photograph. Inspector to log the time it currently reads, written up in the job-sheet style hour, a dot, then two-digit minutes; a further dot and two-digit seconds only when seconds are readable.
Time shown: 6.03
